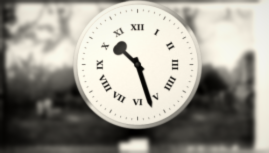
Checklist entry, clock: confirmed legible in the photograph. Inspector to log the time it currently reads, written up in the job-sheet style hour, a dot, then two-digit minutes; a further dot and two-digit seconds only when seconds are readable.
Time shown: 10.27
